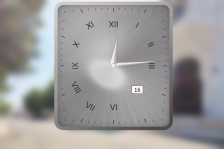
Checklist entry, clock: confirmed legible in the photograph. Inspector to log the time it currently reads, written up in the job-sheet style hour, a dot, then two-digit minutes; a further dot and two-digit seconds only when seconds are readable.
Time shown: 12.14
